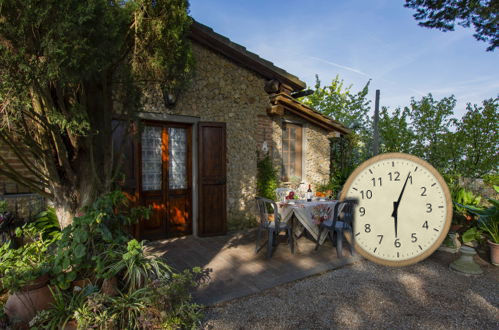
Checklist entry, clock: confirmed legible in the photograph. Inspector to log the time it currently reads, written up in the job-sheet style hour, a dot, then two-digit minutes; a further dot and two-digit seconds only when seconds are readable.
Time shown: 6.04
